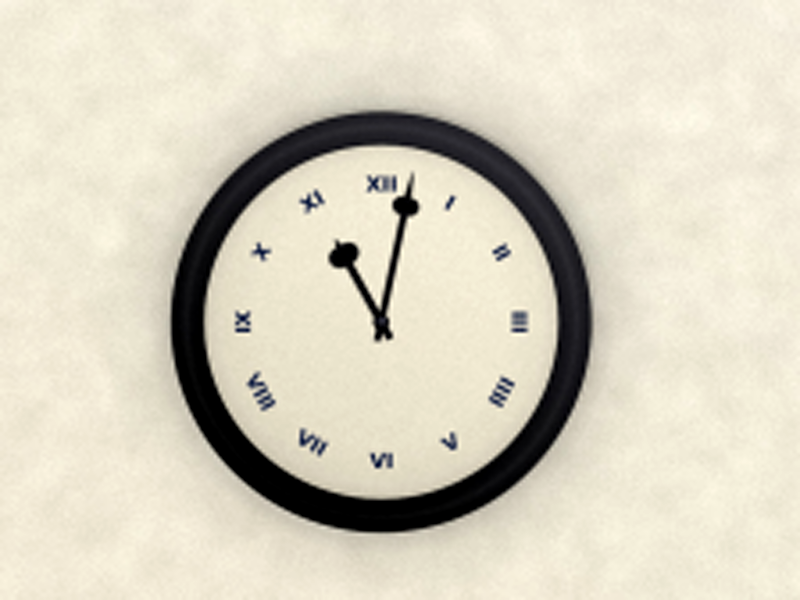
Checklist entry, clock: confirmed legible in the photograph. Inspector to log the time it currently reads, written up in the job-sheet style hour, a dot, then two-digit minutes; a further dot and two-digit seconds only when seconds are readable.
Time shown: 11.02
